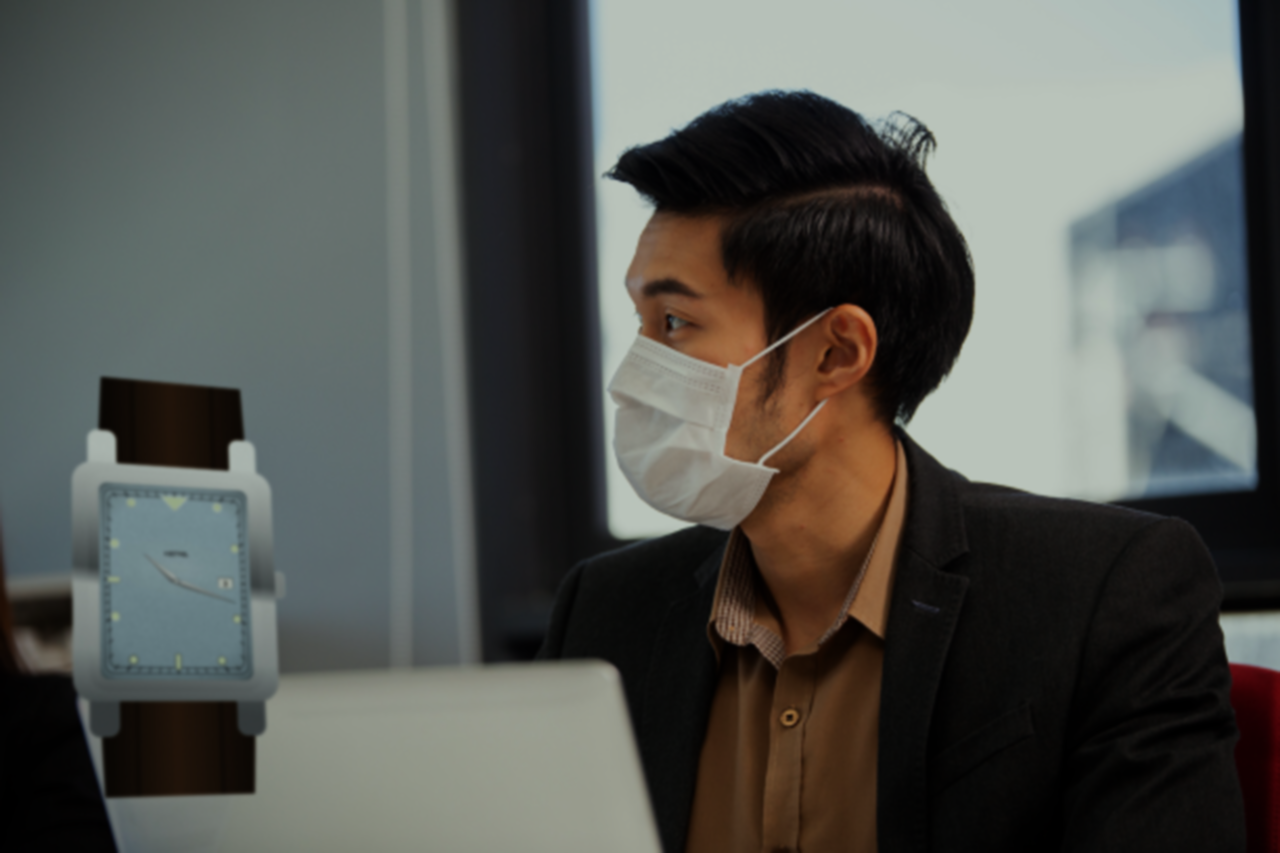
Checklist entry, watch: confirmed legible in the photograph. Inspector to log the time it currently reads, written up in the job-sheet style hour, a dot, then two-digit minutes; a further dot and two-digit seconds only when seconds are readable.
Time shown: 10.18
